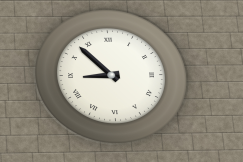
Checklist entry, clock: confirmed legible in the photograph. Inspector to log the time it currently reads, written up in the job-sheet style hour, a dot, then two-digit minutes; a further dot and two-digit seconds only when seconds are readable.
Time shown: 8.53
